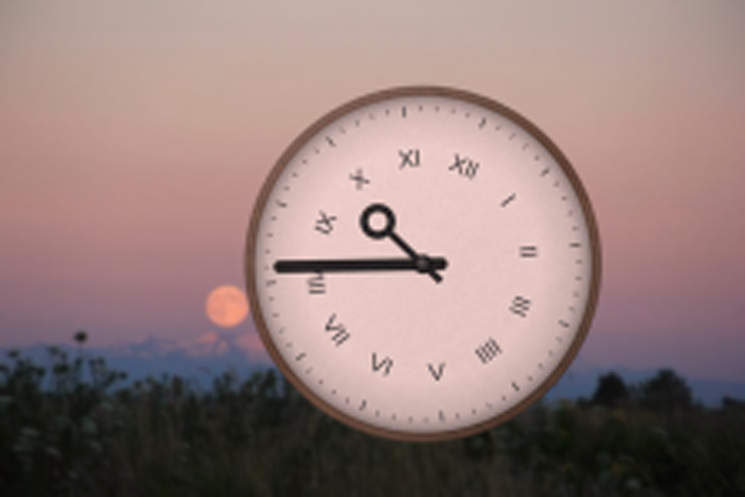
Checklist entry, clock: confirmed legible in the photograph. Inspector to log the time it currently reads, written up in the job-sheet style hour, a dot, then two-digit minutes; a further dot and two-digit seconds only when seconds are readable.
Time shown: 9.41
